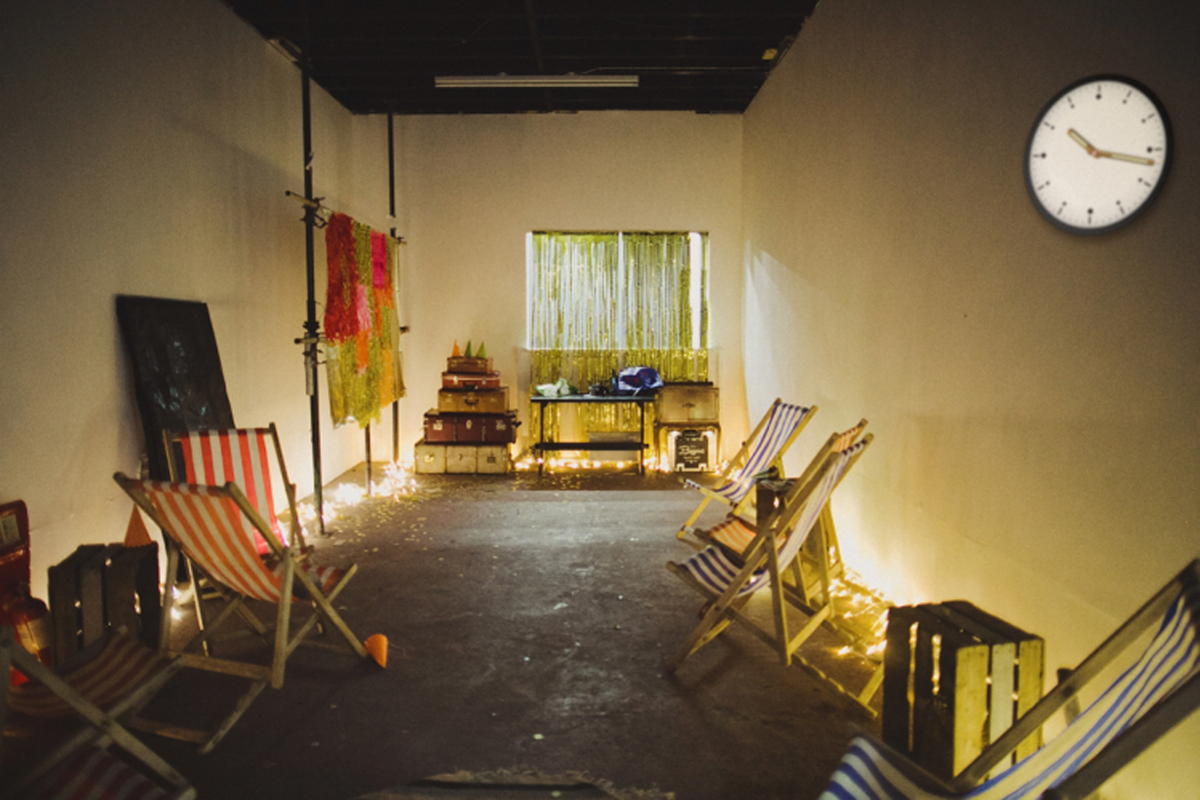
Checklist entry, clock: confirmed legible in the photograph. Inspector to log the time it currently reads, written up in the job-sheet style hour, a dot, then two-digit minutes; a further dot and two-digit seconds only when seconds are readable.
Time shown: 10.17
